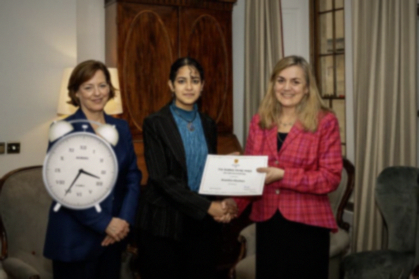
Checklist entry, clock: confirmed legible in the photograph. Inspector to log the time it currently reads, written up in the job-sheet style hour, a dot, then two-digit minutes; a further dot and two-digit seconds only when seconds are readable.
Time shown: 3.35
